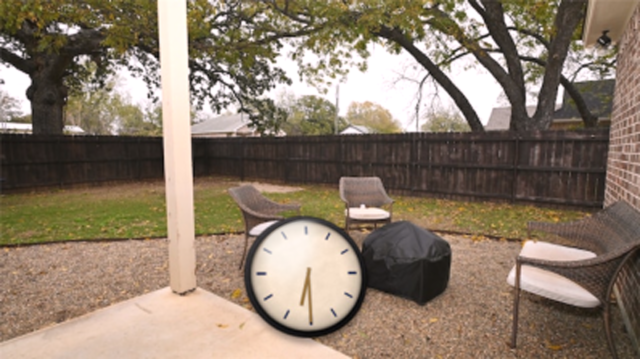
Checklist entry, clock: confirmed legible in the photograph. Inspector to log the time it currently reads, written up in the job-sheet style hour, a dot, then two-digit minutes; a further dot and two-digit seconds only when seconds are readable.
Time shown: 6.30
